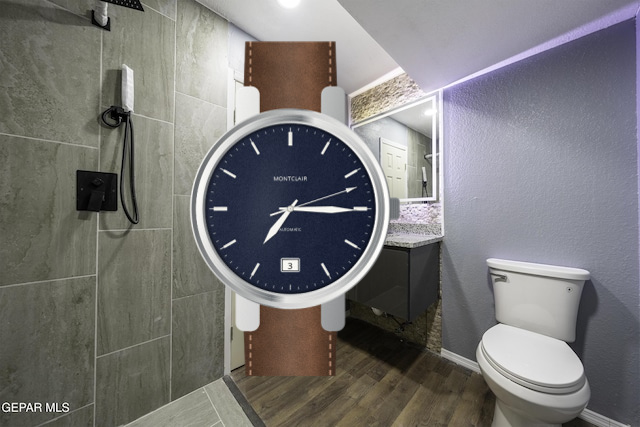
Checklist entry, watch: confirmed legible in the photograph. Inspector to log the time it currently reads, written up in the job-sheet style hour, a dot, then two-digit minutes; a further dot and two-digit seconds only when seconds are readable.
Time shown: 7.15.12
